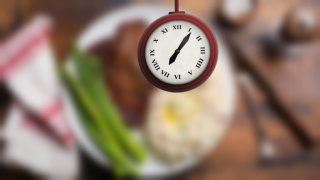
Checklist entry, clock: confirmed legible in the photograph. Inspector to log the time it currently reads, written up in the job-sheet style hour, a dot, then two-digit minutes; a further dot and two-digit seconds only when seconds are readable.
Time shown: 7.06
